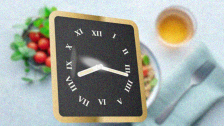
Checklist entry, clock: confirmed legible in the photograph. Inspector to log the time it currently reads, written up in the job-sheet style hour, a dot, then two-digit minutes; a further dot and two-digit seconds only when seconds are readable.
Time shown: 8.17
